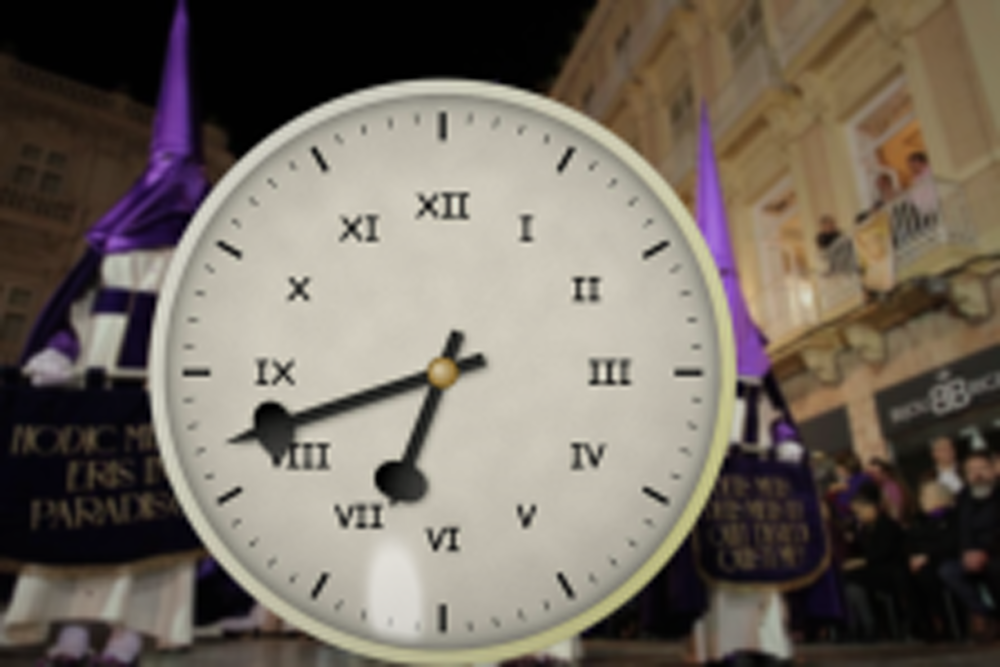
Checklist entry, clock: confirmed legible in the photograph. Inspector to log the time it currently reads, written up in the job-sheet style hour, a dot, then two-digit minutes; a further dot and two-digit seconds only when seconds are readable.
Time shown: 6.42
